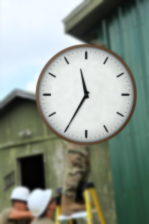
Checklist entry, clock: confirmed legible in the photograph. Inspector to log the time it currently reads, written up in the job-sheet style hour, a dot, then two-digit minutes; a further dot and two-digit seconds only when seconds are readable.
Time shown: 11.35
